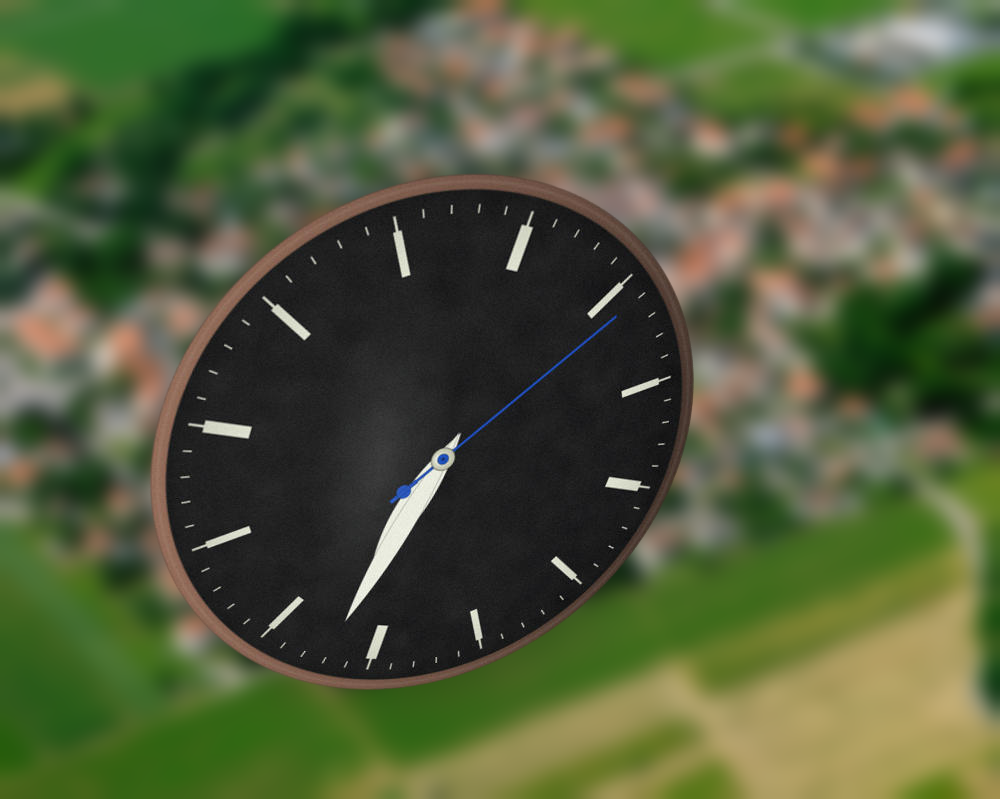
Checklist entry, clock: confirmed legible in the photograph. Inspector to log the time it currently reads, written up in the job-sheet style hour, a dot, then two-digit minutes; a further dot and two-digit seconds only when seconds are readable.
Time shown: 6.32.06
